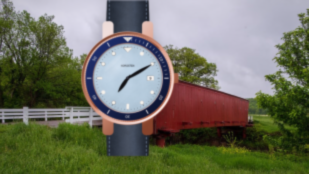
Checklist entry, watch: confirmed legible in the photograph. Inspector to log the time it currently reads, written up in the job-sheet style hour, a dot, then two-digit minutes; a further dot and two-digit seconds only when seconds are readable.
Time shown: 7.10
